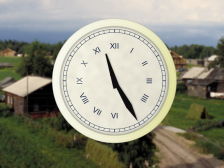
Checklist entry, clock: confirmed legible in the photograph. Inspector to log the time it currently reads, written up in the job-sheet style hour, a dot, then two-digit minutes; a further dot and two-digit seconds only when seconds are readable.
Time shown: 11.25
